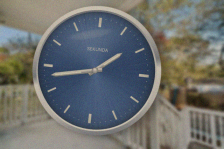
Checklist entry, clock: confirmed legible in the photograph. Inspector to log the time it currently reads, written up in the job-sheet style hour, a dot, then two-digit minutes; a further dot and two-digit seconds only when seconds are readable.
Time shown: 1.43
